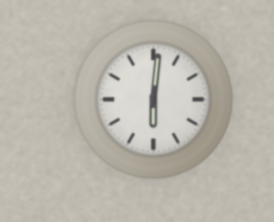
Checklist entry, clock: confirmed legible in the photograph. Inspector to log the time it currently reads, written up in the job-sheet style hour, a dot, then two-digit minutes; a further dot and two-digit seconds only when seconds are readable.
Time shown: 6.01
